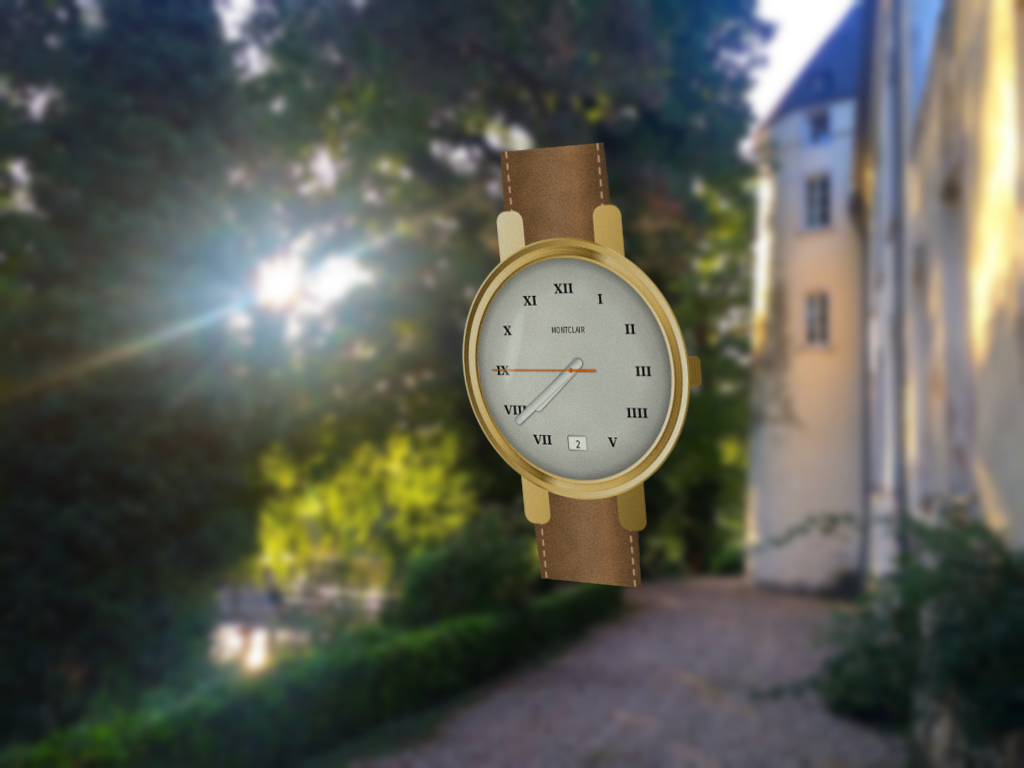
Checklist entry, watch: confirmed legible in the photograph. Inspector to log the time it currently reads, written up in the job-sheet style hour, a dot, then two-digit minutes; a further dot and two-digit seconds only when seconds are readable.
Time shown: 7.38.45
